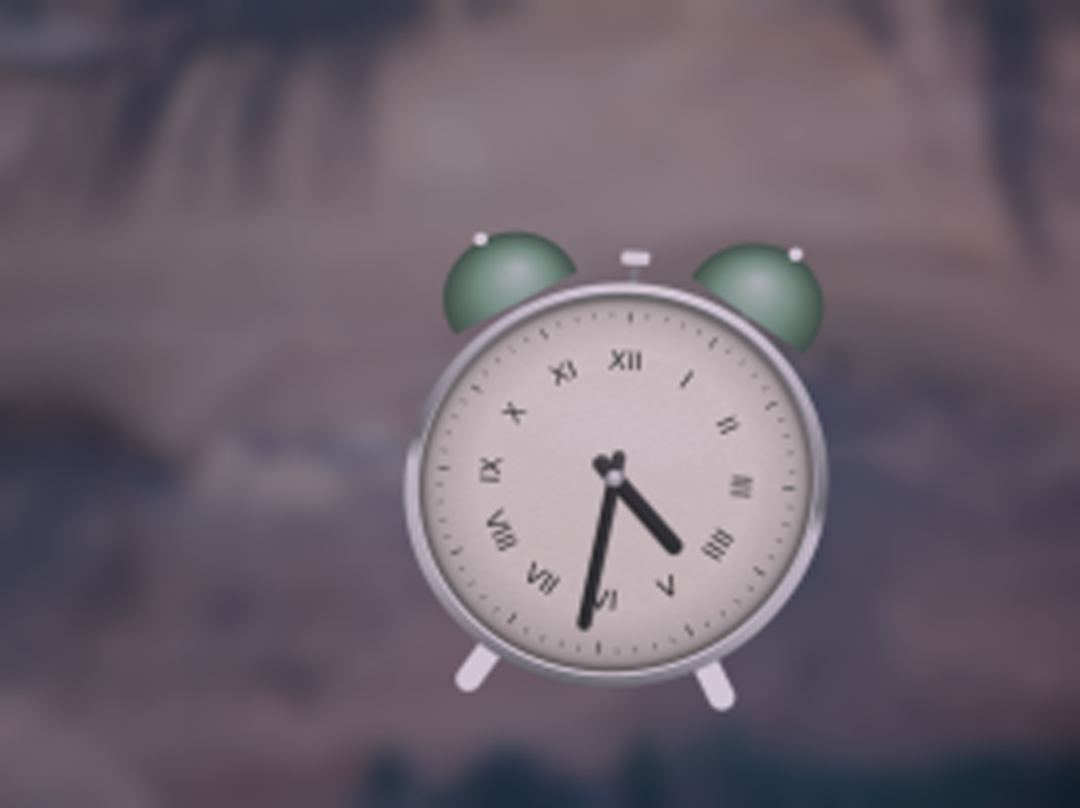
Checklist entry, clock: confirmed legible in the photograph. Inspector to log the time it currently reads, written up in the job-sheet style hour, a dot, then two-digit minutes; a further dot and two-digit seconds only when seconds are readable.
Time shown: 4.31
